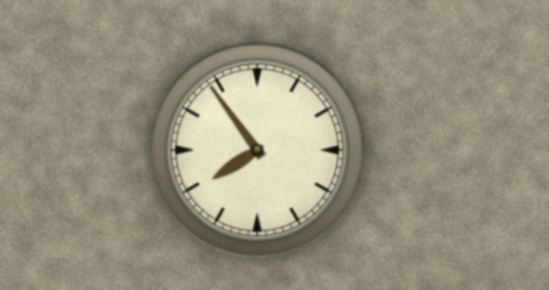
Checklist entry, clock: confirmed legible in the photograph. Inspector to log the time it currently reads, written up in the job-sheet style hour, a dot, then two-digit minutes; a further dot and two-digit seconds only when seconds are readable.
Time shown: 7.54
